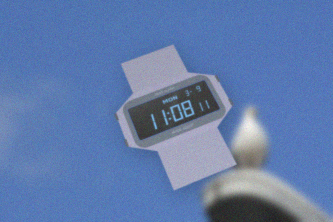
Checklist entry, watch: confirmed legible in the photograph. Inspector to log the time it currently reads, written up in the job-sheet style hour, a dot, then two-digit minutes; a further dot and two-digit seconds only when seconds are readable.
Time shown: 11.08.11
